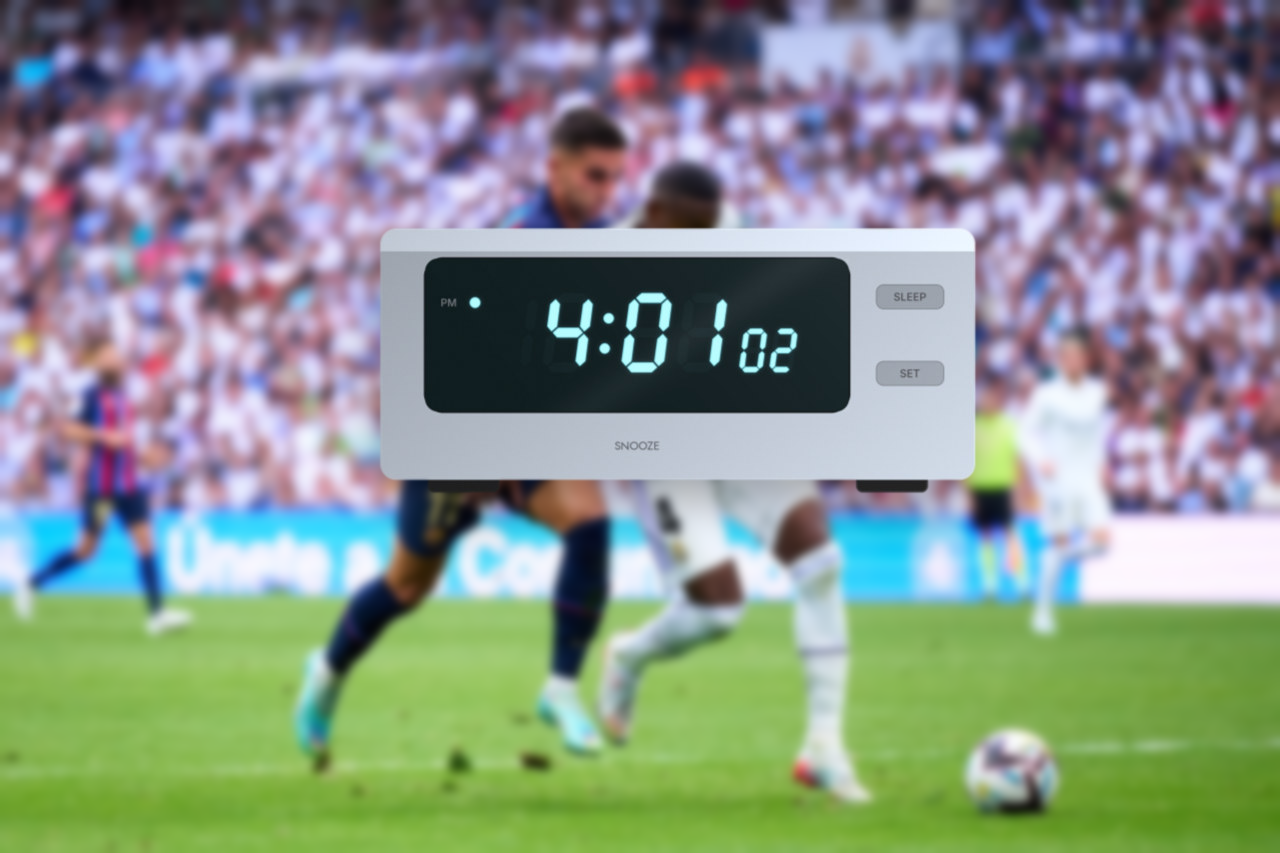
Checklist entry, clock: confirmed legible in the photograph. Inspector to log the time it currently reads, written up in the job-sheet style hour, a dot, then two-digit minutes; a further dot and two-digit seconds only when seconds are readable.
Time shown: 4.01.02
